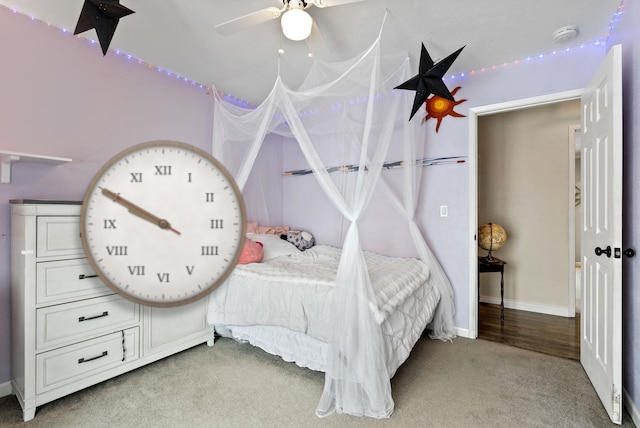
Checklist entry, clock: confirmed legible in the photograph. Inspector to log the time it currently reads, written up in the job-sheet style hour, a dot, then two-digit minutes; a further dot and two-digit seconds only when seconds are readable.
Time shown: 9.49.50
